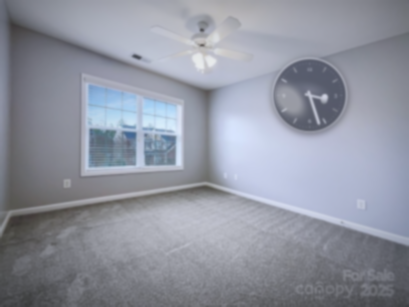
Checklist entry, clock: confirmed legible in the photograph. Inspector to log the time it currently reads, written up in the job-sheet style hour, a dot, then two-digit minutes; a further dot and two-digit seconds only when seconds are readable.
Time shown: 3.27
